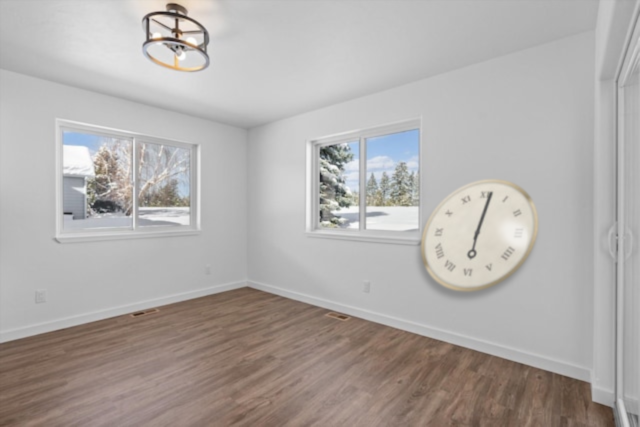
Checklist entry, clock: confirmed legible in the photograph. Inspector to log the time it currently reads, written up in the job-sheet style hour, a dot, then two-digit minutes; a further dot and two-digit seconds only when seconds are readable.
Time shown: 6.01
